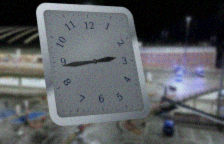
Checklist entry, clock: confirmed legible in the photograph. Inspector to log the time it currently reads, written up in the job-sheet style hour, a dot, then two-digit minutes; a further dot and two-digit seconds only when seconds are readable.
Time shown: 2.44
